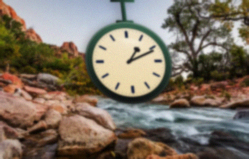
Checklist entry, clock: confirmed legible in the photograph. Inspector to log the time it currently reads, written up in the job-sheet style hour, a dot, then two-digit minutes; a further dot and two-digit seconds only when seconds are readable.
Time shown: 1.11
